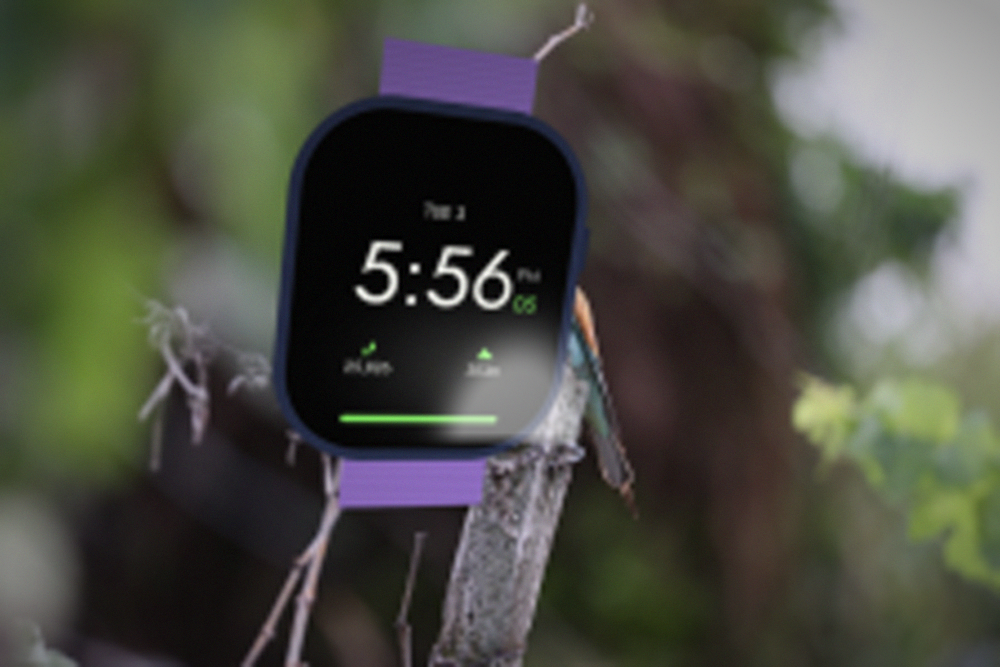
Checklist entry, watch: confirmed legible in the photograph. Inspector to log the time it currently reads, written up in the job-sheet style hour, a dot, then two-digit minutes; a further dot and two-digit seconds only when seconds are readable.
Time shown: 5.56
